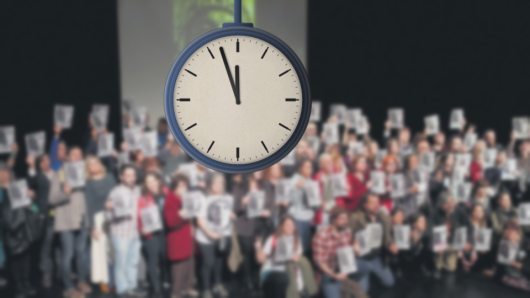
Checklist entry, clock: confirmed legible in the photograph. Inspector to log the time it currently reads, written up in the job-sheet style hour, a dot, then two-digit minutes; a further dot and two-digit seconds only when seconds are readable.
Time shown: 11.57
